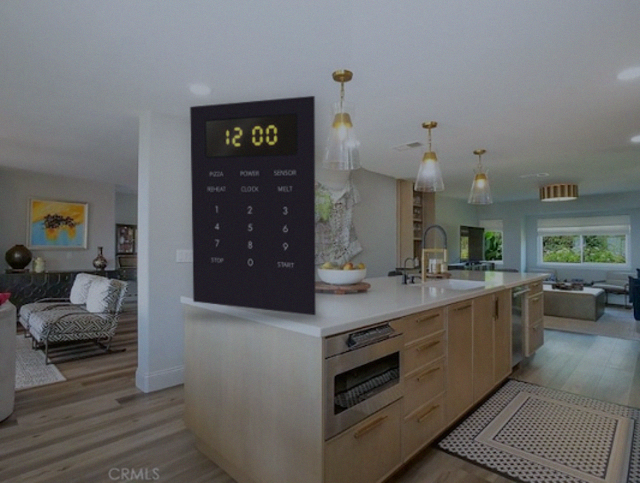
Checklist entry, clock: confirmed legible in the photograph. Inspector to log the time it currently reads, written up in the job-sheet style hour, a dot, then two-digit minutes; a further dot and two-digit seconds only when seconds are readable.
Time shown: 12.00
